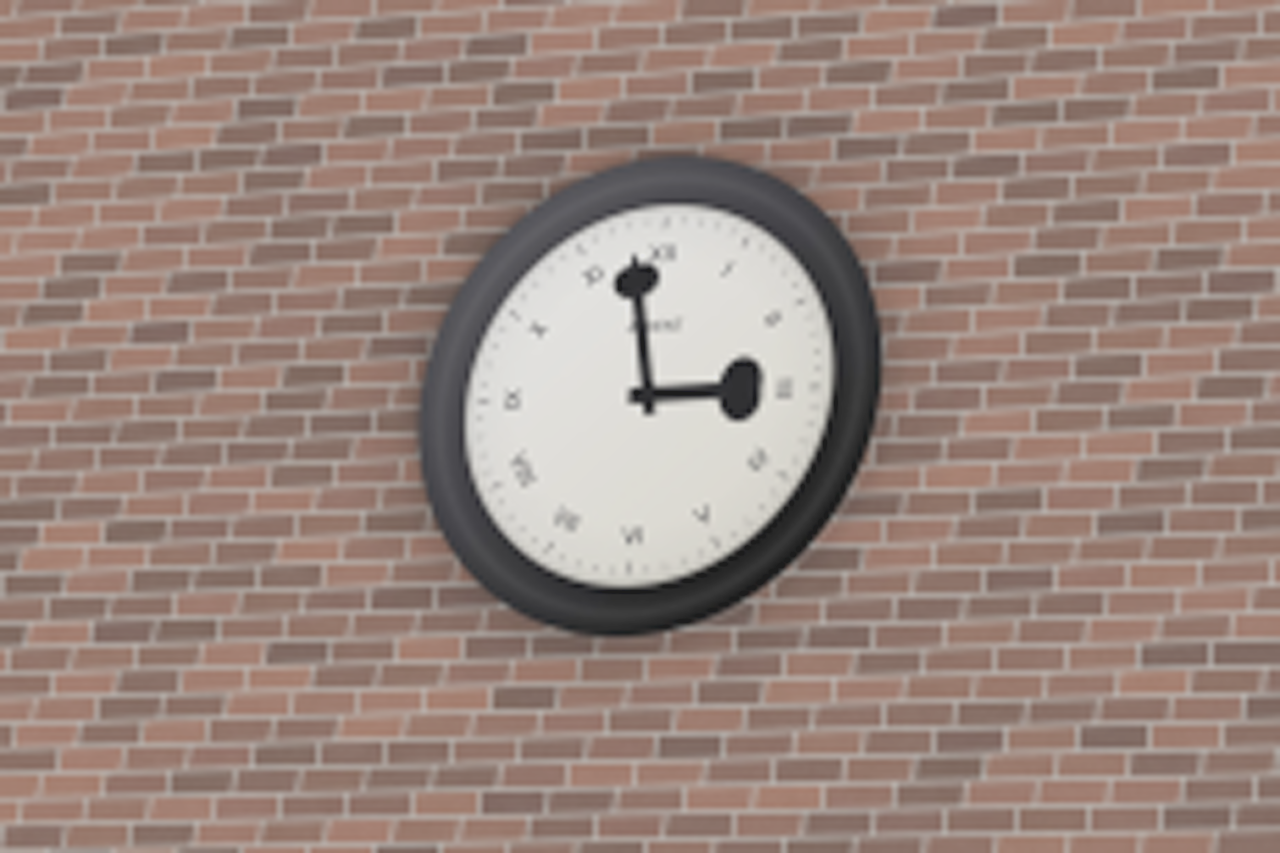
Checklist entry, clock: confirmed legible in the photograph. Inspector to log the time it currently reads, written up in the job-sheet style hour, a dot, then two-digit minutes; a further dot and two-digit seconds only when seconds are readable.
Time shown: 2.58
